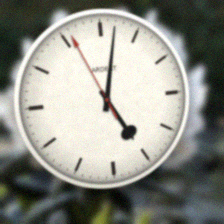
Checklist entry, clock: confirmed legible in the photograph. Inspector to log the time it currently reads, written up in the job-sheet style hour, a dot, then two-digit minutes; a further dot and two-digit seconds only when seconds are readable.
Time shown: 5.01.56
